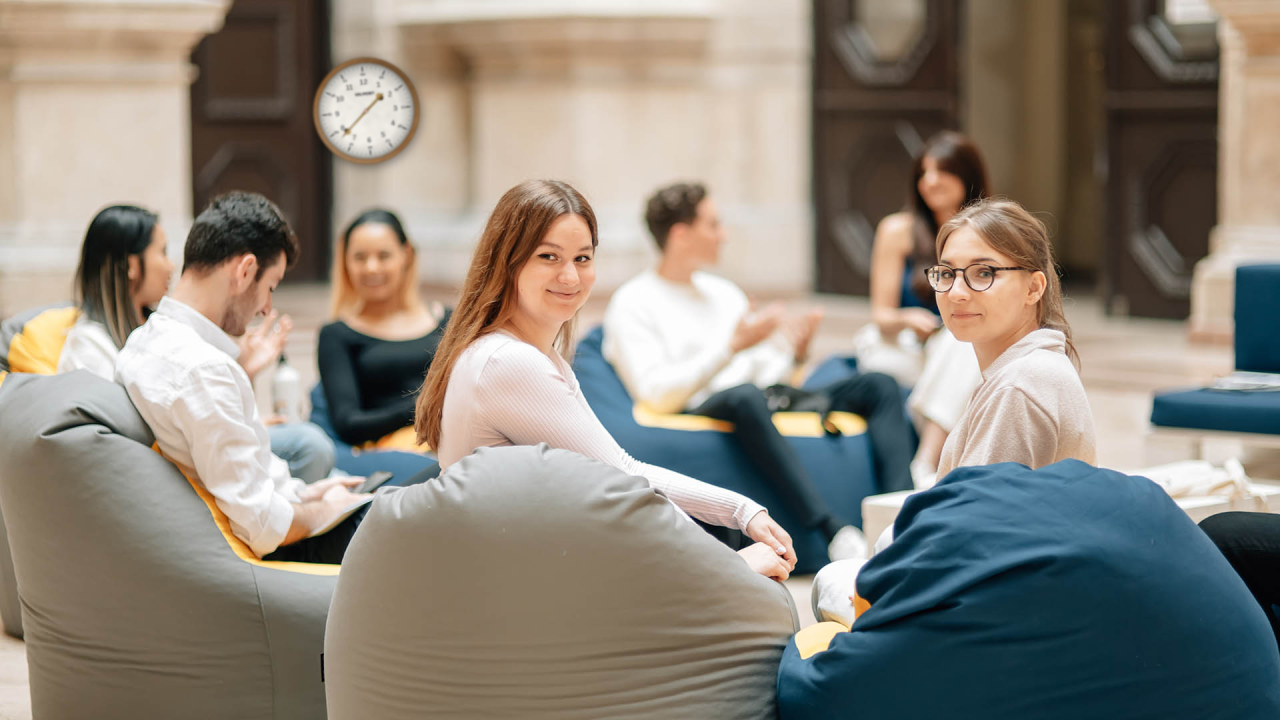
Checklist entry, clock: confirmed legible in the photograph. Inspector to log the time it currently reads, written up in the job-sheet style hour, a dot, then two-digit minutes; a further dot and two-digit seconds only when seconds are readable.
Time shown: 1.38
